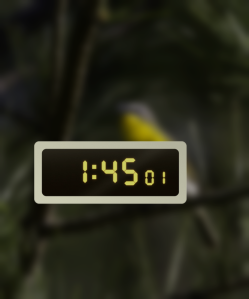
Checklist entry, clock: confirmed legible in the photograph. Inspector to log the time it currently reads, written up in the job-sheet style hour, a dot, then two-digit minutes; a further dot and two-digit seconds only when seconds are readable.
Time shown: 1.45.01
